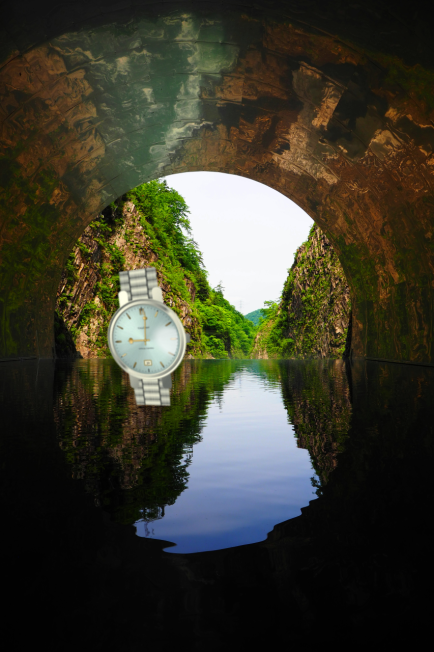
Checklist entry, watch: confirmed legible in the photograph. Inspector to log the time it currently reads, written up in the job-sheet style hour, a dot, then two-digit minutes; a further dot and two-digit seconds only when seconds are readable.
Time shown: 9.01
